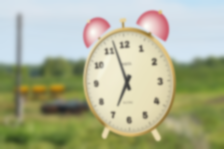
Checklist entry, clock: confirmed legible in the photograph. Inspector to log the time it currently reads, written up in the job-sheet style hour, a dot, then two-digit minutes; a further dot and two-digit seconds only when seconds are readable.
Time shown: 6.57
